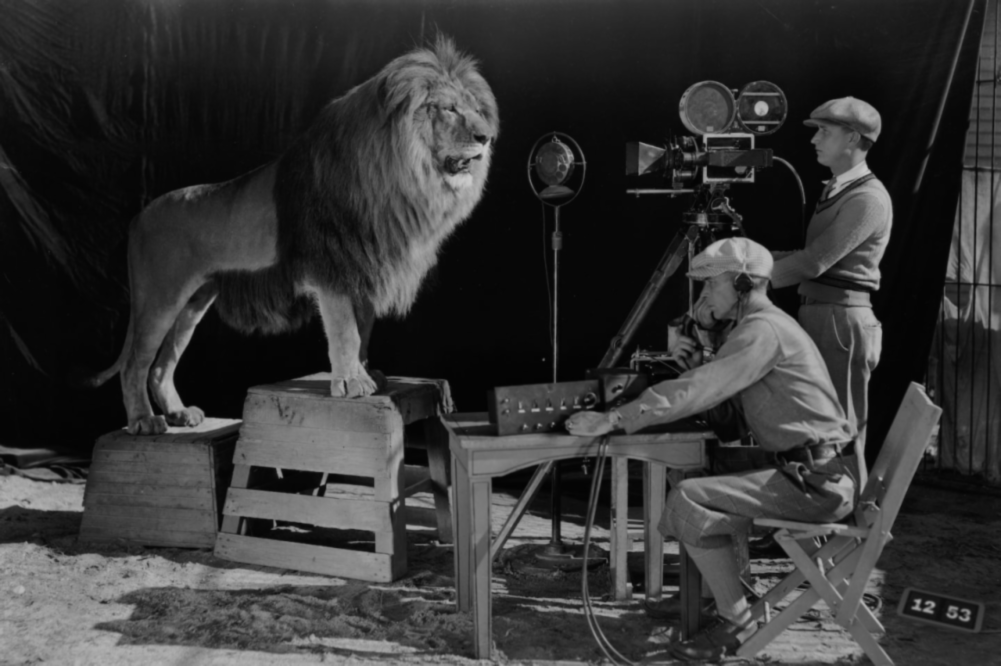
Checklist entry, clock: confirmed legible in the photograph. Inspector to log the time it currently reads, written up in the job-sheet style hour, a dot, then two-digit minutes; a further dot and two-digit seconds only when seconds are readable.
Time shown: 12.53
